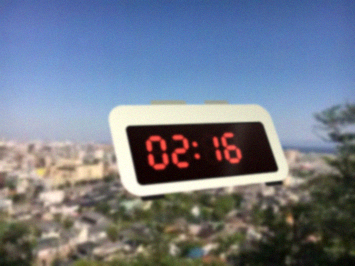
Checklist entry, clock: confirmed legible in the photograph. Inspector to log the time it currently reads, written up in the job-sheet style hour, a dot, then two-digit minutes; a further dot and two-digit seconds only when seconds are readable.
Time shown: 2.16
